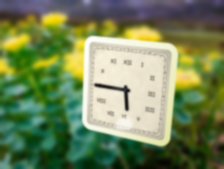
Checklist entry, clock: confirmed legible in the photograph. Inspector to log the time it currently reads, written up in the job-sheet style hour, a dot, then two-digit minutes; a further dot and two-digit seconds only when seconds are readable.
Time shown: 5.45
